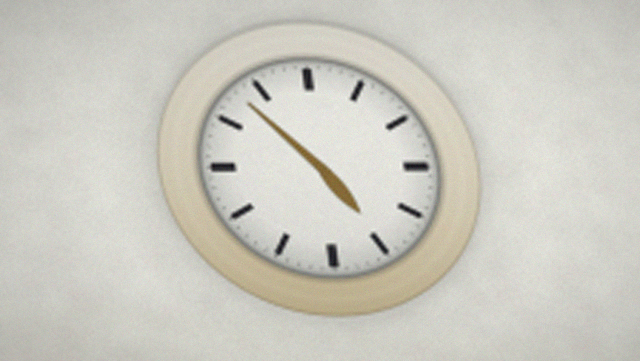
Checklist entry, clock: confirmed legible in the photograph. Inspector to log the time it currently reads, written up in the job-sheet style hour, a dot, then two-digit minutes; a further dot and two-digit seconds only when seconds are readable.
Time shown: 4.53
